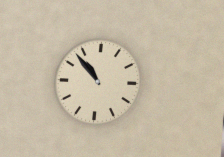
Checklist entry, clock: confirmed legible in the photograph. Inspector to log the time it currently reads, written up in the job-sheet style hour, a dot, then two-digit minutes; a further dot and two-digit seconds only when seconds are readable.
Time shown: 10.53
